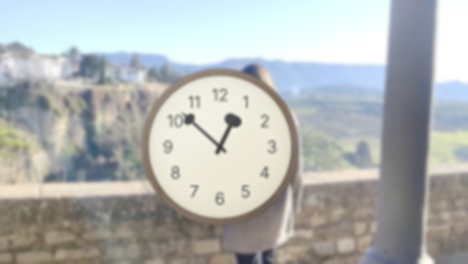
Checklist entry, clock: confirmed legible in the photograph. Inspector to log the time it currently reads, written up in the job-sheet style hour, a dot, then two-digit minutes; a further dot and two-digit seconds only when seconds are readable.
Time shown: 12.52
